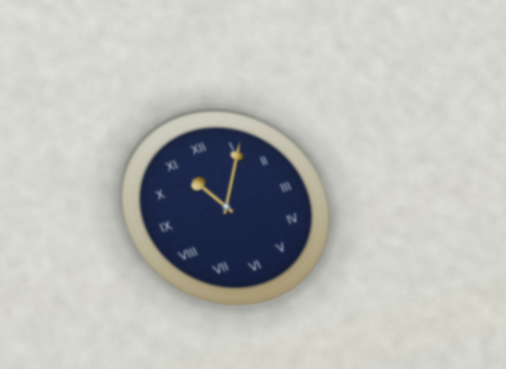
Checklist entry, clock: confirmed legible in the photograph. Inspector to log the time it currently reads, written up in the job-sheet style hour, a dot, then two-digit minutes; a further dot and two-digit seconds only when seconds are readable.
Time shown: 11.06
